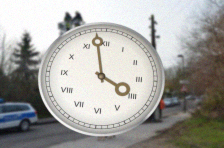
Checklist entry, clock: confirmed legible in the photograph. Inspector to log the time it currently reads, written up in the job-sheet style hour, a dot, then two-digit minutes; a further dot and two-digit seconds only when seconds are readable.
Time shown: 3.58
